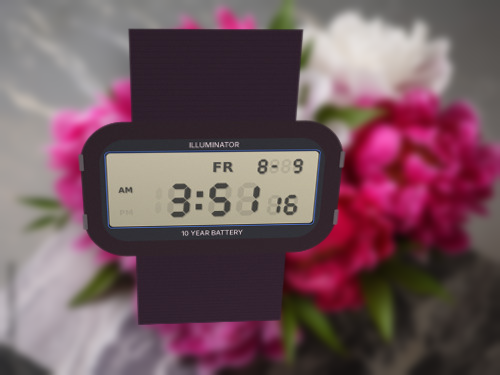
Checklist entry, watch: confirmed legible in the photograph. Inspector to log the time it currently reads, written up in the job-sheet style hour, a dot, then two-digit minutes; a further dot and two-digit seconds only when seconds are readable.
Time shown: 3.51.16
